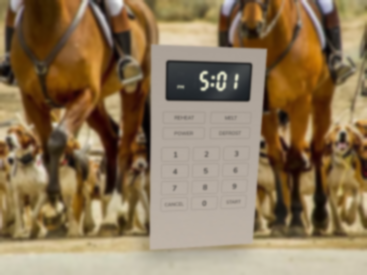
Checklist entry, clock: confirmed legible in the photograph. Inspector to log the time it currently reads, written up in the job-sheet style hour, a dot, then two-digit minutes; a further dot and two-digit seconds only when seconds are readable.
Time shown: 5.01
